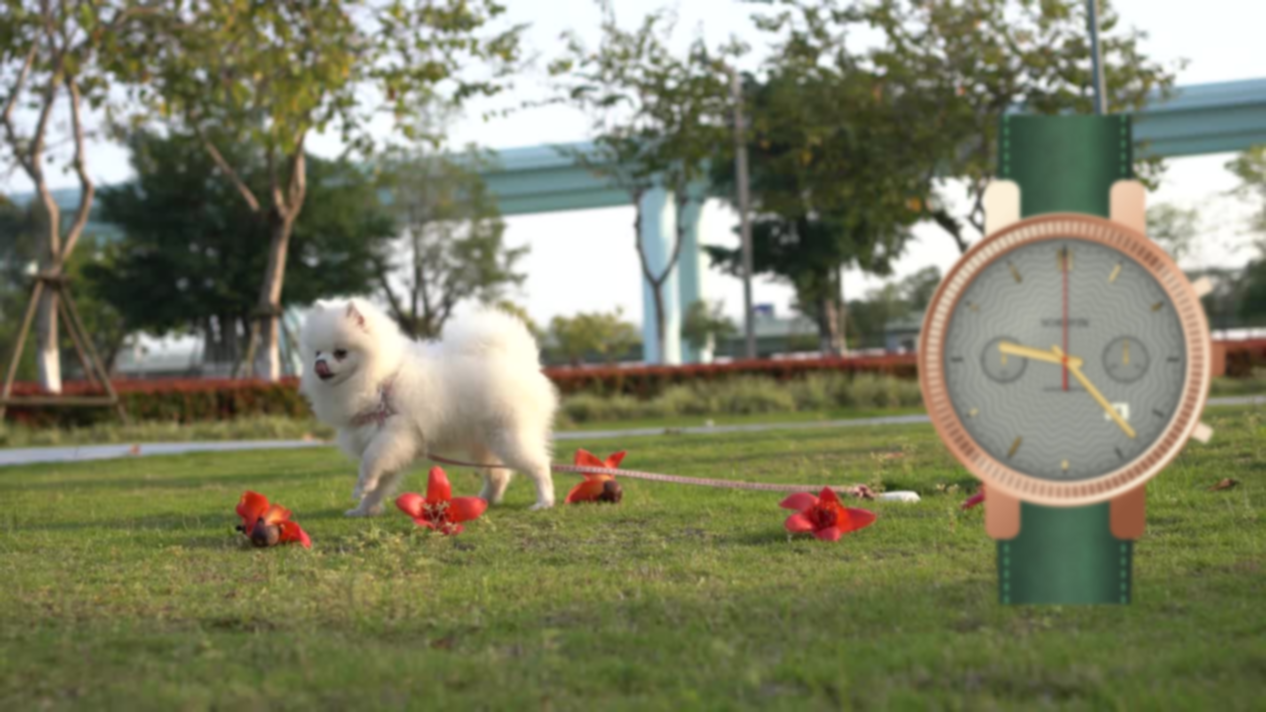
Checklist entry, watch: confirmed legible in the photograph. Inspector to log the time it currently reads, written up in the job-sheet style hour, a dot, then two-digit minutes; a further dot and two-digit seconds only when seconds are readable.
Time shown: 9.23
